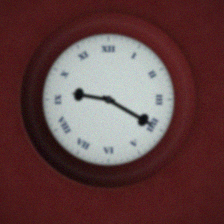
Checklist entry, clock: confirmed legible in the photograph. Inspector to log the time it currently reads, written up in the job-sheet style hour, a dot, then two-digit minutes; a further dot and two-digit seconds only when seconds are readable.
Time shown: 9.20
